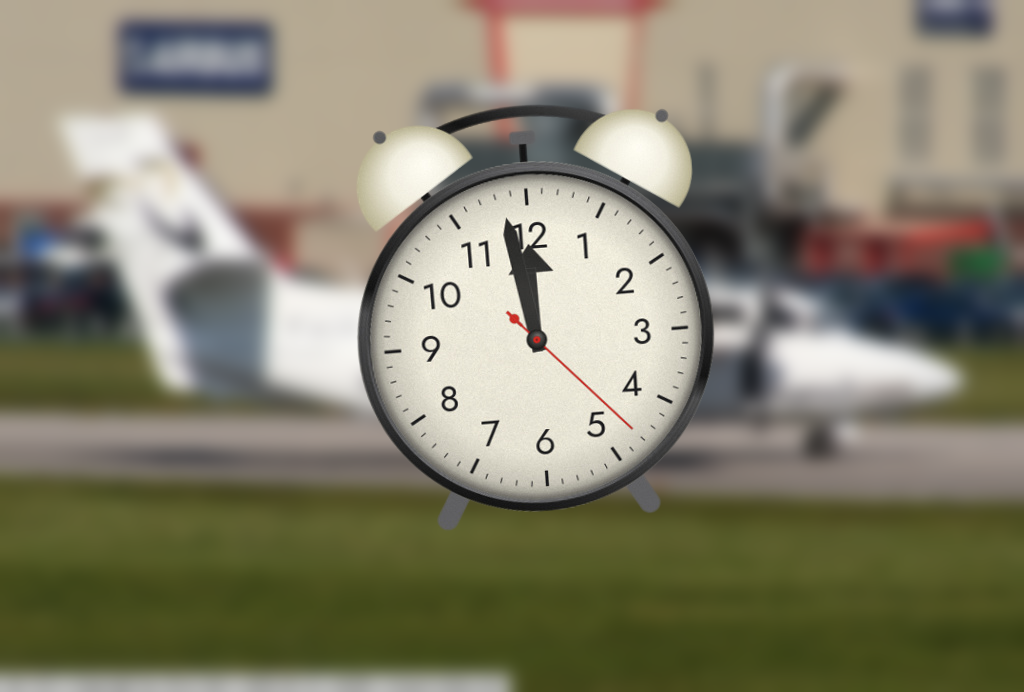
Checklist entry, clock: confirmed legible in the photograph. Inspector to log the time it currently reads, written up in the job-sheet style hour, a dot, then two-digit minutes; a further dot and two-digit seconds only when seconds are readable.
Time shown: 11.58.23
